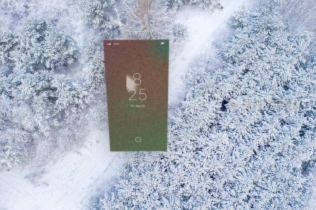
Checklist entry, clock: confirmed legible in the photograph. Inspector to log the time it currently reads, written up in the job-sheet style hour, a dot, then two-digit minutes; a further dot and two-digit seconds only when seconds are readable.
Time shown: 8.25
